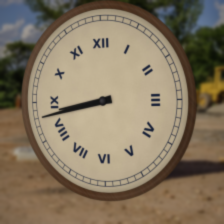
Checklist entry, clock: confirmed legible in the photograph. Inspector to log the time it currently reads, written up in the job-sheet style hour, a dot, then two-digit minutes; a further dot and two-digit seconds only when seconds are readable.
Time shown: 8.43
